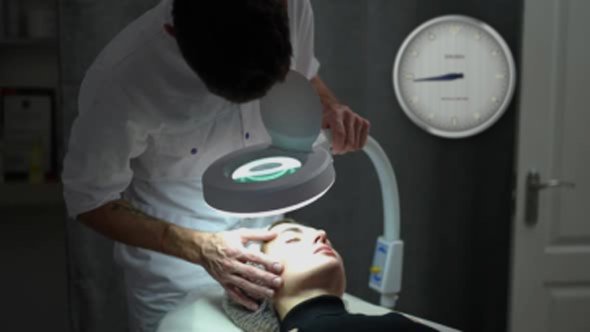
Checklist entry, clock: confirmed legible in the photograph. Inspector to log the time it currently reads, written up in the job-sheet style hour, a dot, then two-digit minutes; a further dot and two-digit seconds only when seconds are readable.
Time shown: 8.44
